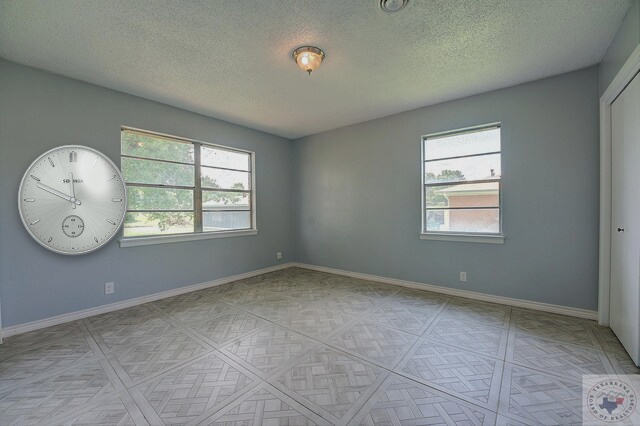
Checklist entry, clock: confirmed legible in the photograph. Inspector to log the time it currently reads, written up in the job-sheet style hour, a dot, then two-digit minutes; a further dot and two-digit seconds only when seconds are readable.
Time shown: 11.49
